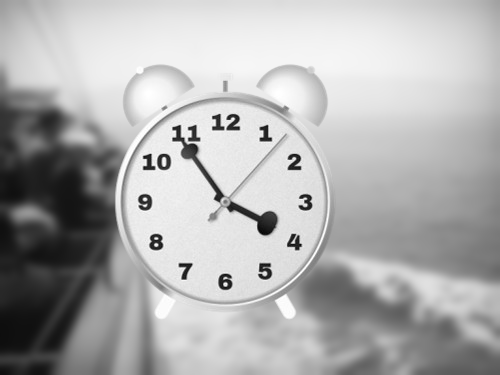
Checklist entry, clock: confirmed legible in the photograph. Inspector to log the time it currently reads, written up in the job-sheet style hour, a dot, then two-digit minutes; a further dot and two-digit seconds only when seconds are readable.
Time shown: 3.54.07
